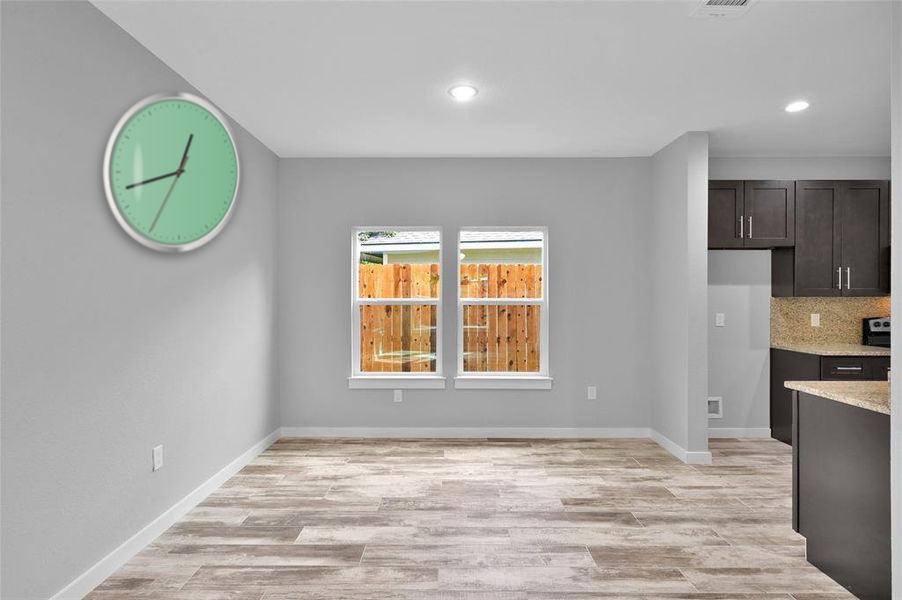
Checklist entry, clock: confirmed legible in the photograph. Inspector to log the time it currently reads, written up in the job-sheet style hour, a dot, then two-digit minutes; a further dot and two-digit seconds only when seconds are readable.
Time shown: 12.42.35
